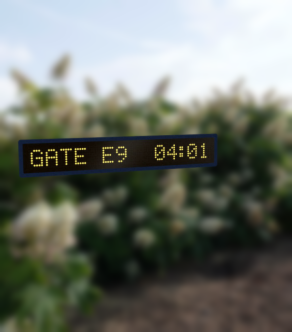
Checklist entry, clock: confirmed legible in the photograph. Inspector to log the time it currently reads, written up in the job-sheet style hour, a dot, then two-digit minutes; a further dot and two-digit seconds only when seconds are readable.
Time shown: 4.01
